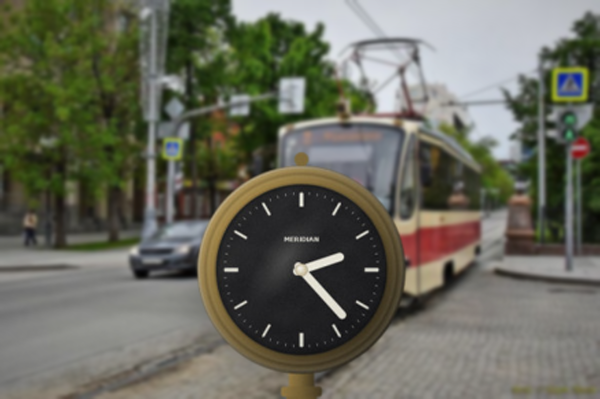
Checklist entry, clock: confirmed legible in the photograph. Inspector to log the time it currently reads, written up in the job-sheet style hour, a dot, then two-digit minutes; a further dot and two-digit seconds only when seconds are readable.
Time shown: 2.23
